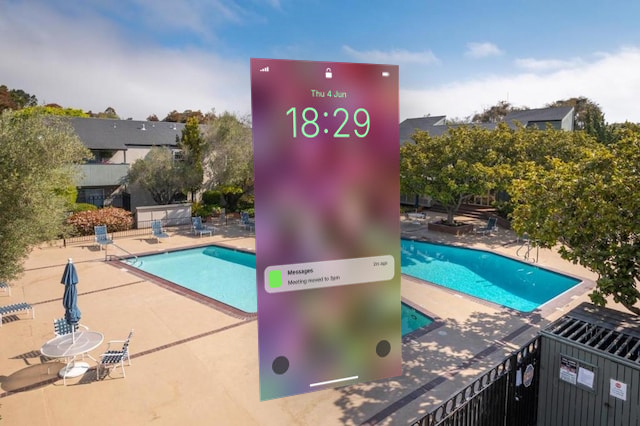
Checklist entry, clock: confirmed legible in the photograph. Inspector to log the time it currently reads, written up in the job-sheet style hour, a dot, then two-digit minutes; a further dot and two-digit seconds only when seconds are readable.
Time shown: 18.29
